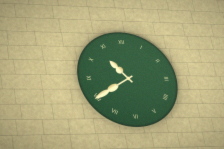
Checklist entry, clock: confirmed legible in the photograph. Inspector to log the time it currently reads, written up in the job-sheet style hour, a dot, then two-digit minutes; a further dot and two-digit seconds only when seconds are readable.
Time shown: 10.40
